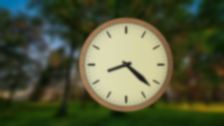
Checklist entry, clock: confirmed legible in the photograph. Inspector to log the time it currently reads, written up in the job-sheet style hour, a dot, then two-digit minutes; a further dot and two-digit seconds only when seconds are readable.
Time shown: 8.22
